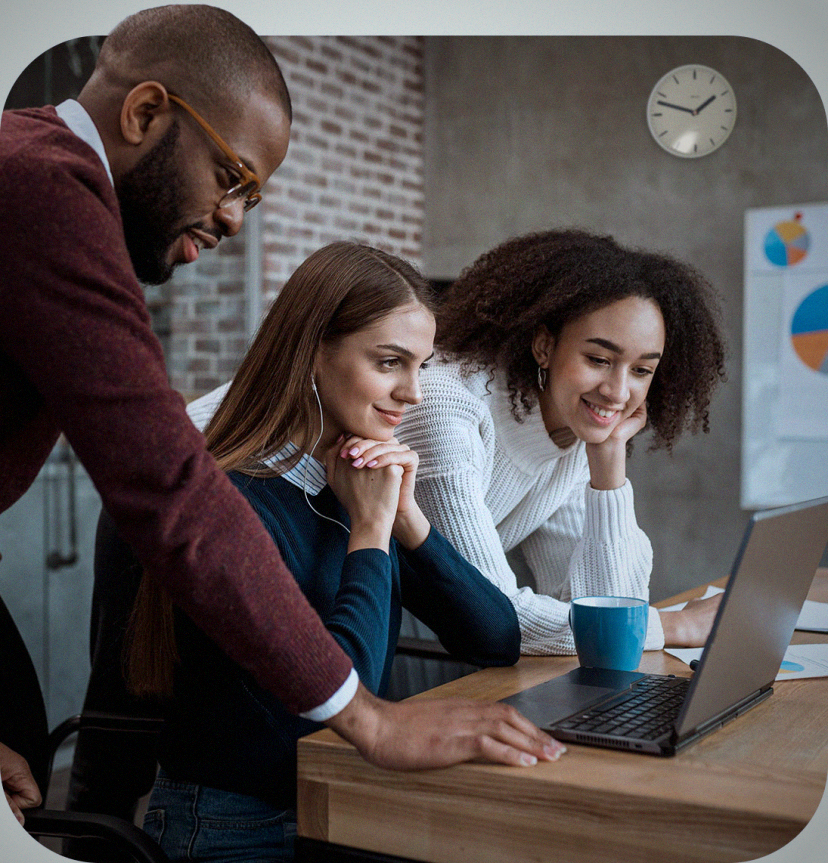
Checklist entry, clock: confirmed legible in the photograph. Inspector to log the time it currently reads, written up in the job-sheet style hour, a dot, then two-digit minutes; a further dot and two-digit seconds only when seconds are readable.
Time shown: 1.48
